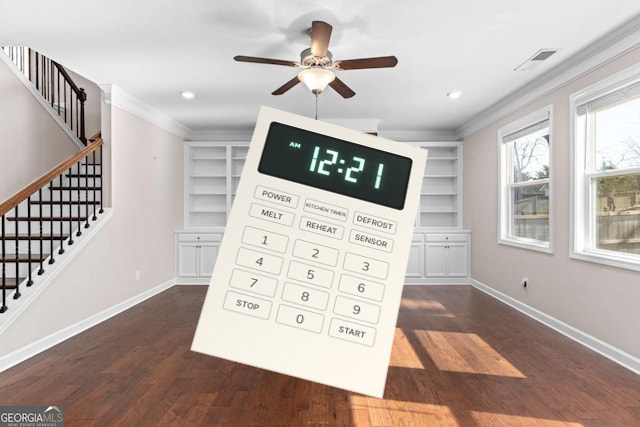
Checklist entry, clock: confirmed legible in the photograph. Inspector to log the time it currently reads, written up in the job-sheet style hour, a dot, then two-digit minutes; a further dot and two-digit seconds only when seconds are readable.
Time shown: 12.21
